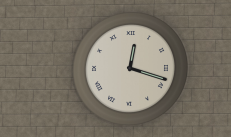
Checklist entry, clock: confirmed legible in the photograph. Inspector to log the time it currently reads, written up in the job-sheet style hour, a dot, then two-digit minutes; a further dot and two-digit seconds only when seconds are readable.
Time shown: 12.18
